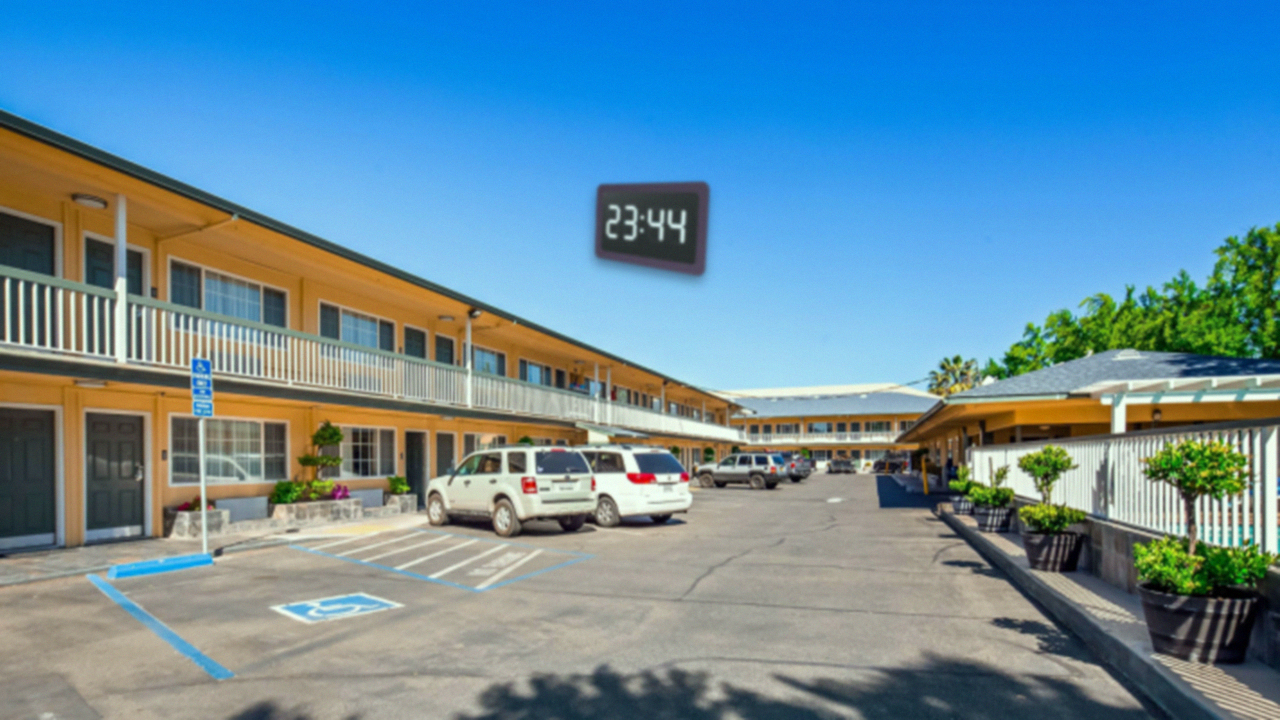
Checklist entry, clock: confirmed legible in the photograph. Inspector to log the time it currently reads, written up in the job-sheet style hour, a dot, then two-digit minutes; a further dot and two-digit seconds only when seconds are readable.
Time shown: 23.44
